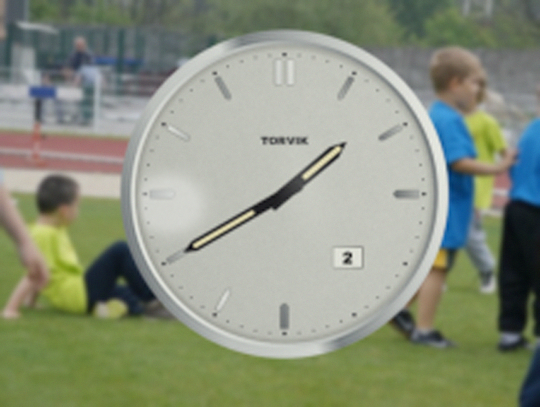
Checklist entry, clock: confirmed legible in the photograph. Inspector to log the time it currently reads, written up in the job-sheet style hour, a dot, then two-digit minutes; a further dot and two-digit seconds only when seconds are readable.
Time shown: 1.40
